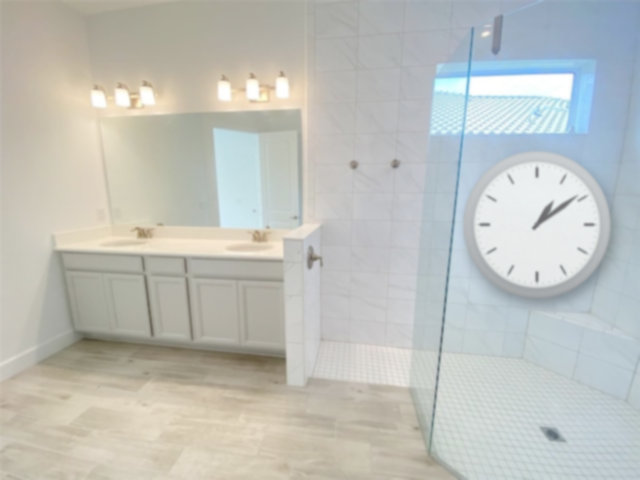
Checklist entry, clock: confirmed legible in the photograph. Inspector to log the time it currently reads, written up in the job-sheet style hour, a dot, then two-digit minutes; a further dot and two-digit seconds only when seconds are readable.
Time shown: 1.09
